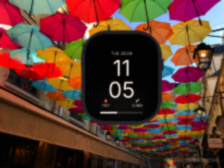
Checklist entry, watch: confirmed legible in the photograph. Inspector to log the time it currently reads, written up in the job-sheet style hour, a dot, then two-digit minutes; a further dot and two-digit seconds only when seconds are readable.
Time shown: 11.05
